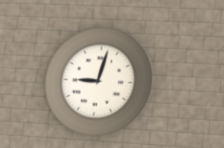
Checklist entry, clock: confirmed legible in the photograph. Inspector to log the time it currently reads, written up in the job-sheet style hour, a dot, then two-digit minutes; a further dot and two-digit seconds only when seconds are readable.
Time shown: 9.02
